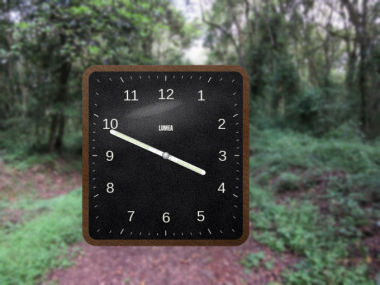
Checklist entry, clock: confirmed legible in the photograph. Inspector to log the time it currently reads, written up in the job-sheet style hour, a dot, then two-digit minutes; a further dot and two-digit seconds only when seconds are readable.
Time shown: 3.49
